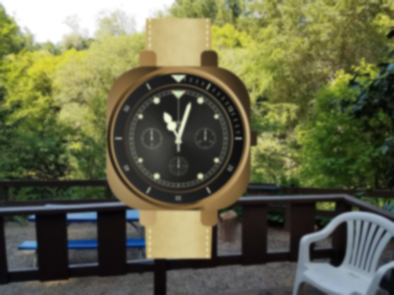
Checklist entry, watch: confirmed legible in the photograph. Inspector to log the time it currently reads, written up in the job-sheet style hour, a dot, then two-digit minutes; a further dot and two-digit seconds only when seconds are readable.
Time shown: 11.03
